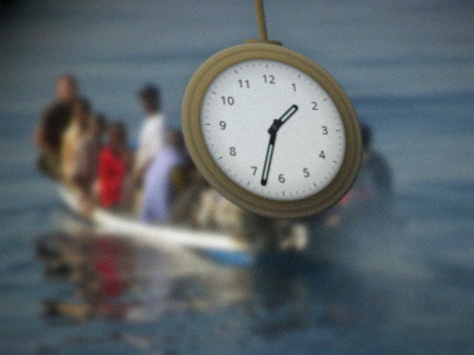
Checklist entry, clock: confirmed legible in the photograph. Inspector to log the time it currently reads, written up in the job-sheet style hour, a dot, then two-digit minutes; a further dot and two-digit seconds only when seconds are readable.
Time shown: 1.33
